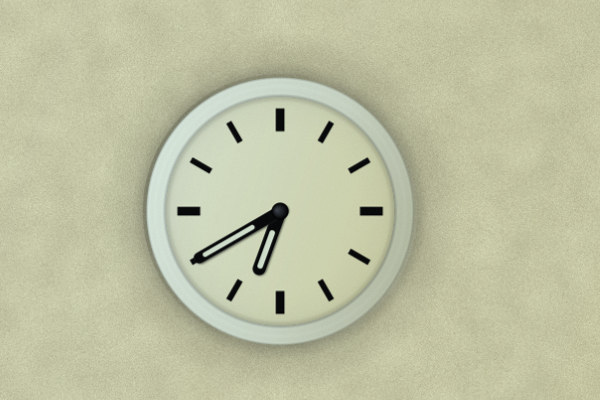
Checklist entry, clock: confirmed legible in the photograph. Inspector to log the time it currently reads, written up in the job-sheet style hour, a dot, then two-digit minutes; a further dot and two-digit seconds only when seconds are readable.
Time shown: 6.40
